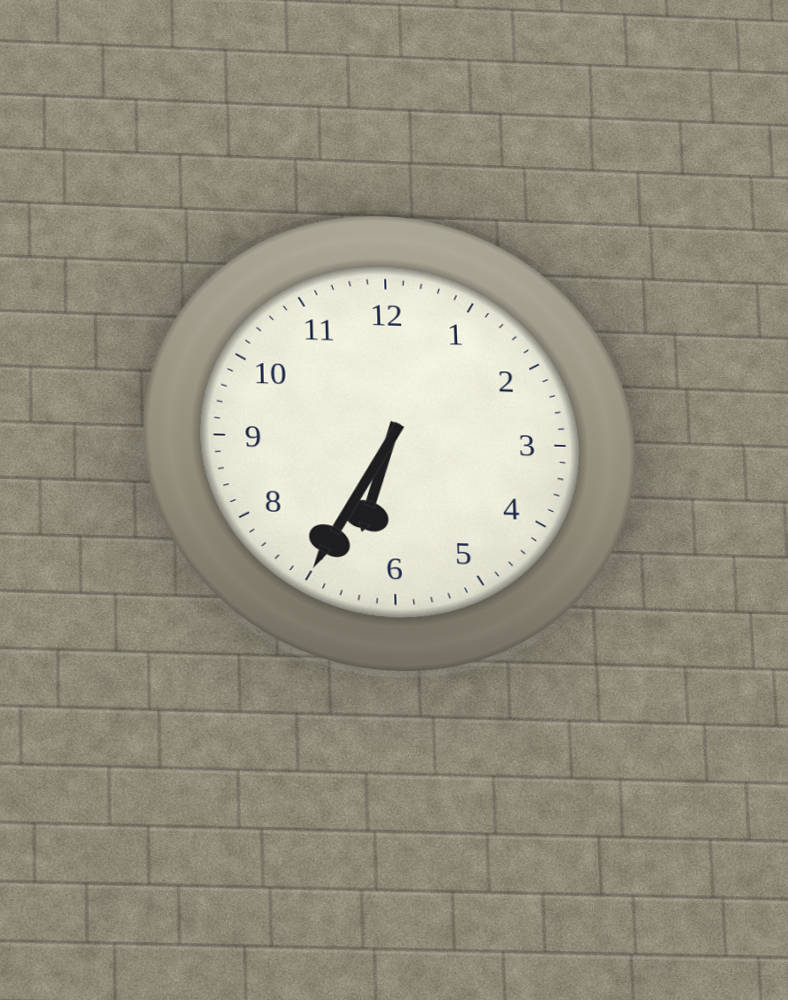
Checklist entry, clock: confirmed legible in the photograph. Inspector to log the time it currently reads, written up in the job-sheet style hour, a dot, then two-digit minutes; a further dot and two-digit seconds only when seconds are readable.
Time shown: 6.35
